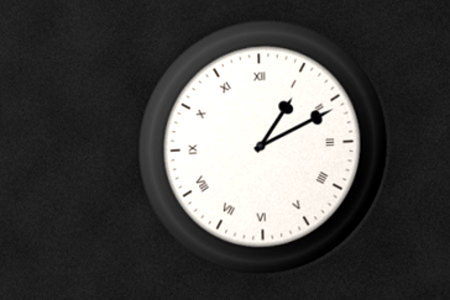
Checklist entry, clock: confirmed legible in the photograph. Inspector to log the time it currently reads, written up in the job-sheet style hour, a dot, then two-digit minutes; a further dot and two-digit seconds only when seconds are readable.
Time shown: 1.11
